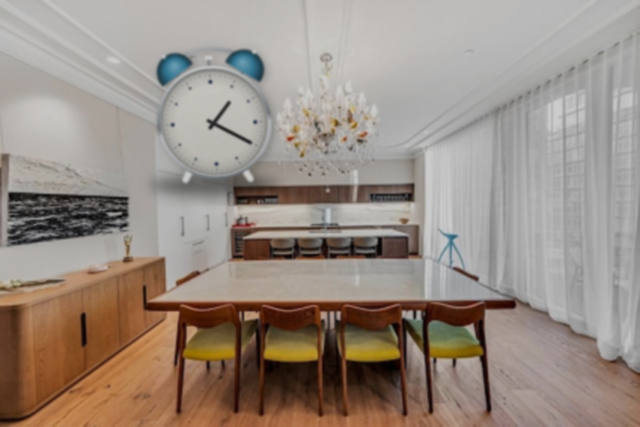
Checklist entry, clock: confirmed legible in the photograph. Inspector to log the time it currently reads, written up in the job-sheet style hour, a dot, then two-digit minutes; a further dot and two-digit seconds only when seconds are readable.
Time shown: 1.20
